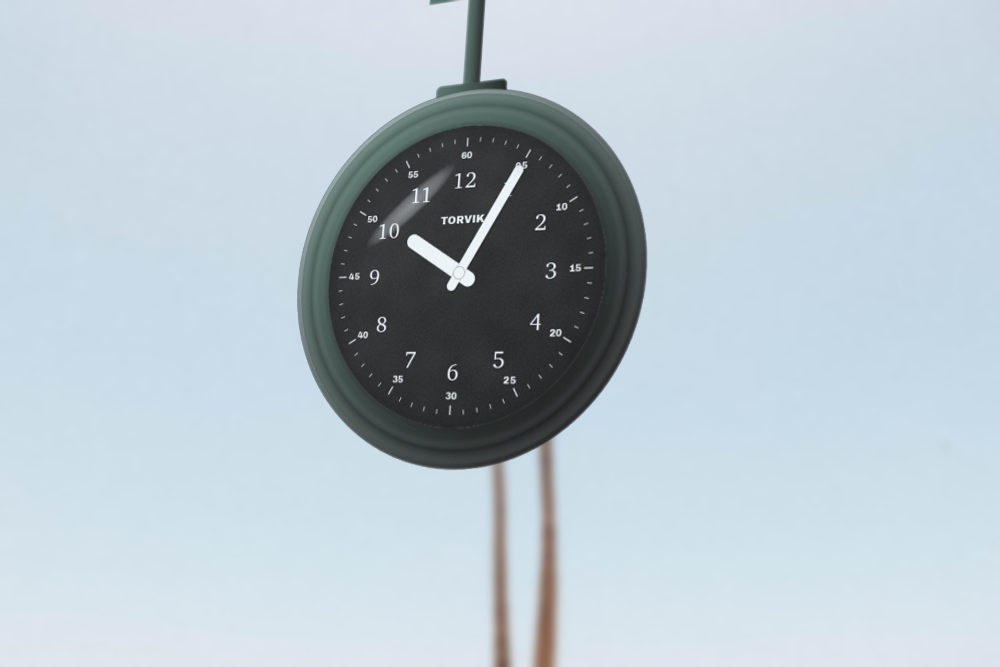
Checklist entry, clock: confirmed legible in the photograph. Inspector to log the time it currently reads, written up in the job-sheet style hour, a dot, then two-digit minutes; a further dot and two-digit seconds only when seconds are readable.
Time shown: 10.05
